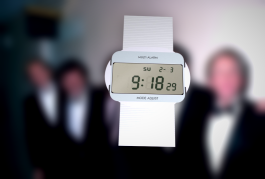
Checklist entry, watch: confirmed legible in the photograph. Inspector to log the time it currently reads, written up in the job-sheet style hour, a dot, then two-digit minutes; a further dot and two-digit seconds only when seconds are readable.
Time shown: 9.18.29
